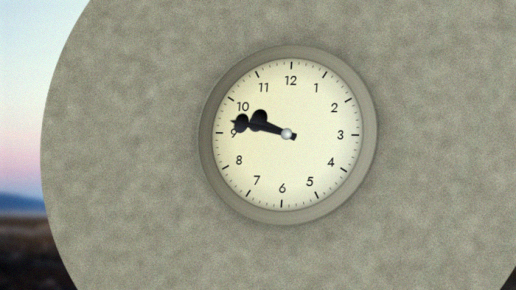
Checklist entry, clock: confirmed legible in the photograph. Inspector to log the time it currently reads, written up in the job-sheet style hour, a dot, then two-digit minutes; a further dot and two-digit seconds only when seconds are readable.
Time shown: 9.47
